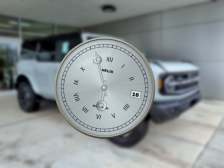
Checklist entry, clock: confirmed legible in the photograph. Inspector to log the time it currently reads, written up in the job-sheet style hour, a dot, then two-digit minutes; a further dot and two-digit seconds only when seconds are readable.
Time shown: 5.56
